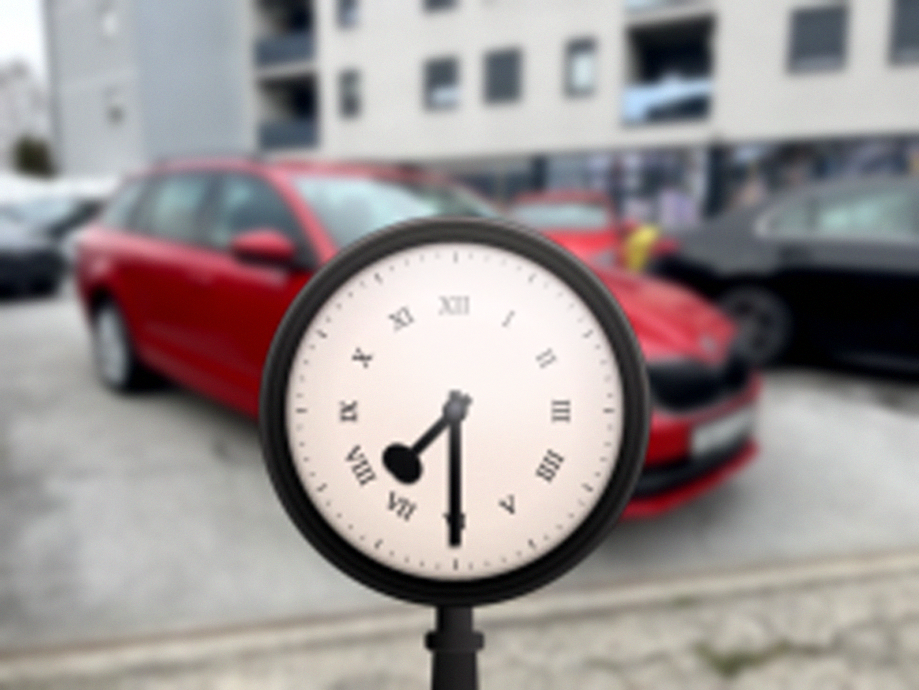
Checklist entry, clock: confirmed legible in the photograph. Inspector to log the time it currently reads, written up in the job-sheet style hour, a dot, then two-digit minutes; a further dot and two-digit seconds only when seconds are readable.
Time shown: 7.30
